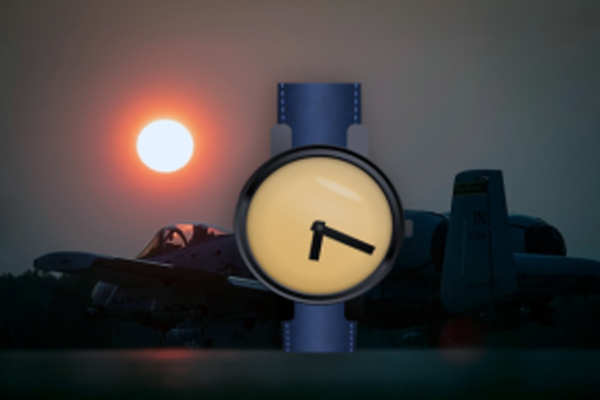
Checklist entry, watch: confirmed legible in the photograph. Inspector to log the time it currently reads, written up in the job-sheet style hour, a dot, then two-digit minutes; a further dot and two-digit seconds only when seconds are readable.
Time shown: 6.19
